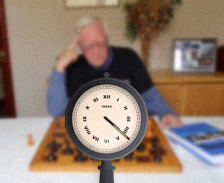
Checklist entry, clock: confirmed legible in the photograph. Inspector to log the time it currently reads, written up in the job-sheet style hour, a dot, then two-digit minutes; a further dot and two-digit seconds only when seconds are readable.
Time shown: 4.22
